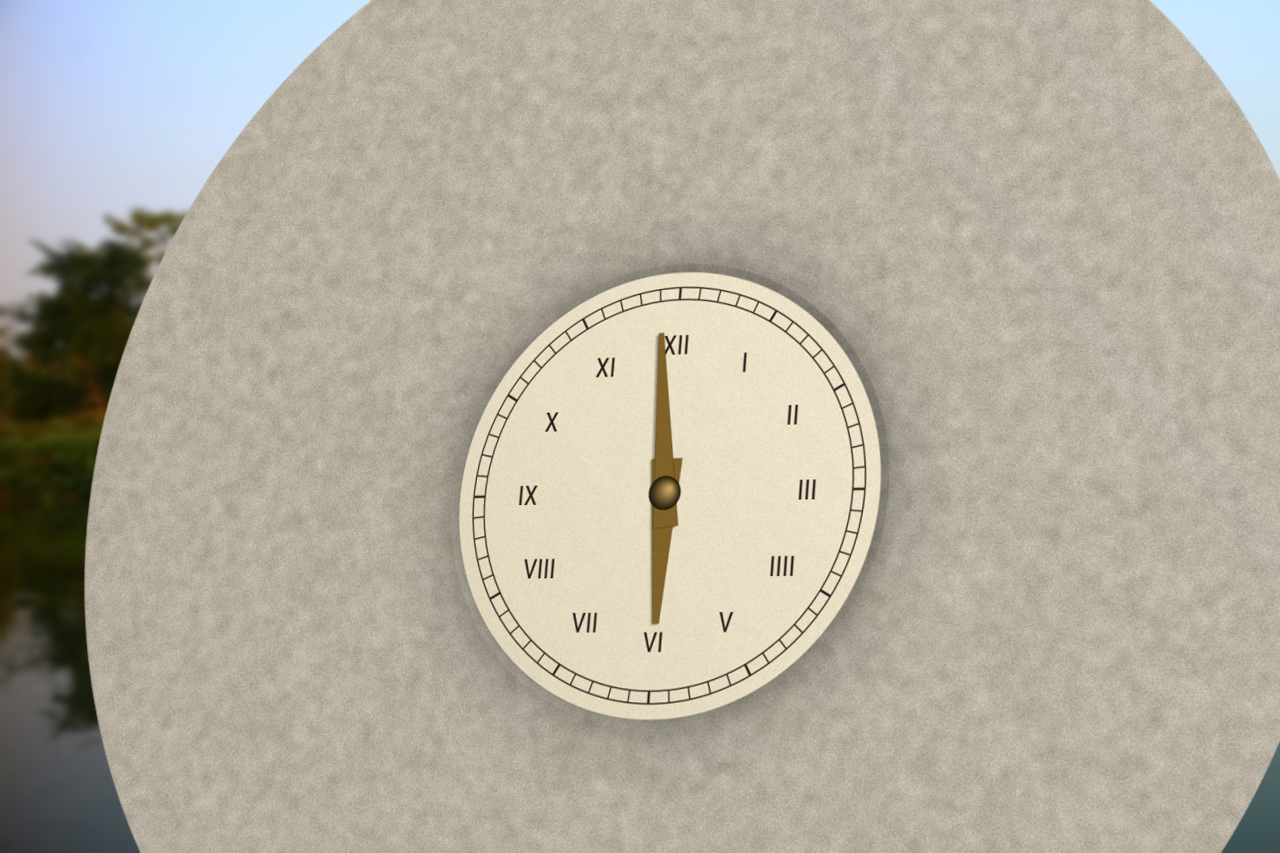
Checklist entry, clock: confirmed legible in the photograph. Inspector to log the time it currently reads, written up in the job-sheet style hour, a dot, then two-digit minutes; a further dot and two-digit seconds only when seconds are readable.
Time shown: 5.59
